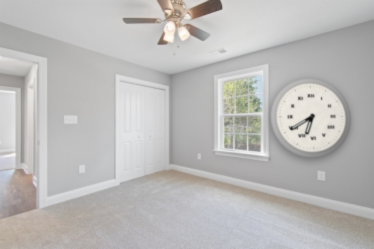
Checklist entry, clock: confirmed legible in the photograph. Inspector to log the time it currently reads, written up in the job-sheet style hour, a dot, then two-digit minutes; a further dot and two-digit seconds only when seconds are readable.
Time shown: 6.40
